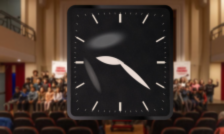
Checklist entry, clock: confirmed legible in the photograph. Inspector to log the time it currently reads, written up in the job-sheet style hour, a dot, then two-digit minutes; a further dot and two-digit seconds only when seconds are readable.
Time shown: 9.22
